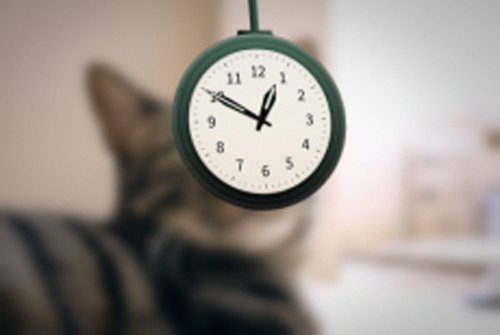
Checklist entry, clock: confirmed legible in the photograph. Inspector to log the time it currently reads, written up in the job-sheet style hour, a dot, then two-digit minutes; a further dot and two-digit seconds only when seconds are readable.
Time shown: 12.50
